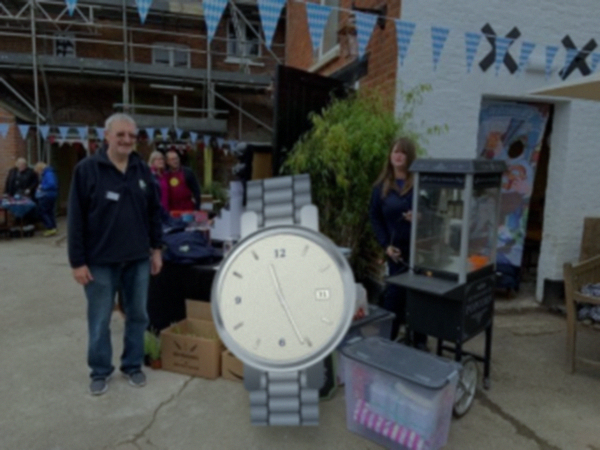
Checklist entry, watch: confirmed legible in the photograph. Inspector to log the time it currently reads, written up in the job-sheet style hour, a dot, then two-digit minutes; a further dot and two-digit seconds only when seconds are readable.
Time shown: 11.26
